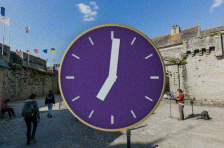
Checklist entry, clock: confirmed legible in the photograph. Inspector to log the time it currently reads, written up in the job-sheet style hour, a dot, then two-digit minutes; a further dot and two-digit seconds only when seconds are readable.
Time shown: 7.01
